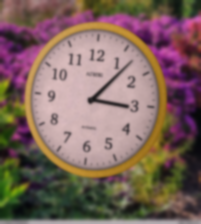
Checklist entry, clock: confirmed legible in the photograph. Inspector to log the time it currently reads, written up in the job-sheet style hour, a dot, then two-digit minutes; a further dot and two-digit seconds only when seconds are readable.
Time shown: 3.07
